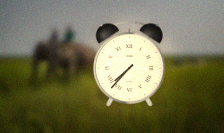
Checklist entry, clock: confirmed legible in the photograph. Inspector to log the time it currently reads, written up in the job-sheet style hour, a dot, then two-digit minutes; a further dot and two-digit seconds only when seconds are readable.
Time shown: 7.37
